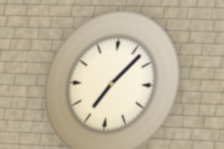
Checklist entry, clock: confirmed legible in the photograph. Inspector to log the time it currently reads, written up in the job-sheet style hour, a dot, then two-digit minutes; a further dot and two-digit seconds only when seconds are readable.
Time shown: 7.07
